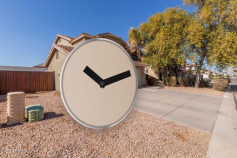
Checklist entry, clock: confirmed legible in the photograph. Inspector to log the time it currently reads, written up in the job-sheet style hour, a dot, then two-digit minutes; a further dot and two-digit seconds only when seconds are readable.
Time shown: 10.12
